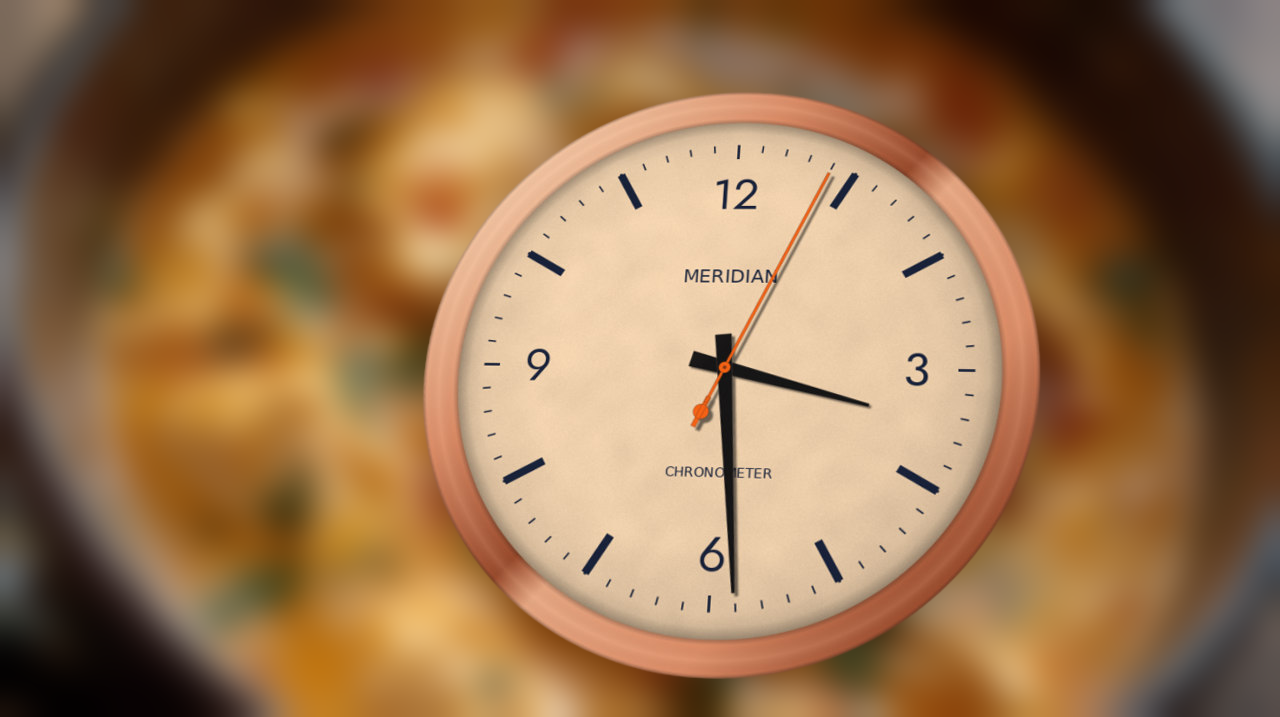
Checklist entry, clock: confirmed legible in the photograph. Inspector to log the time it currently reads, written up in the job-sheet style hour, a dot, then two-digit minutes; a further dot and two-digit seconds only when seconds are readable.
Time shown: 3.29.04
